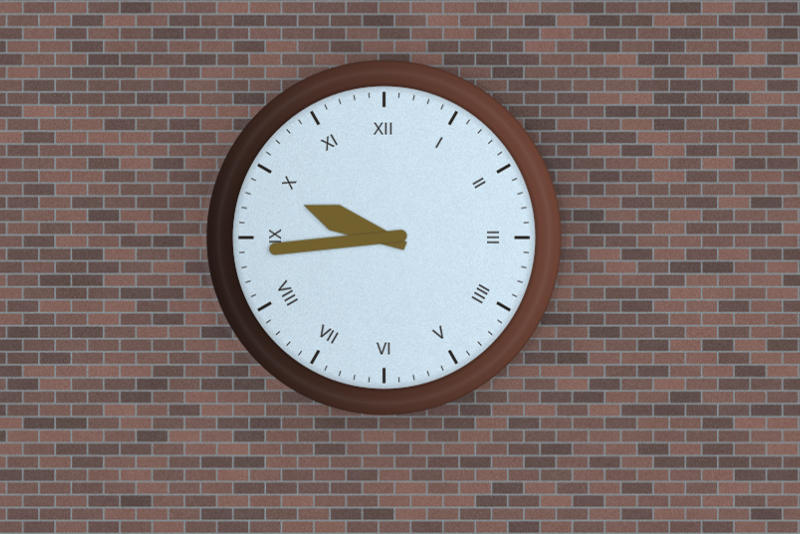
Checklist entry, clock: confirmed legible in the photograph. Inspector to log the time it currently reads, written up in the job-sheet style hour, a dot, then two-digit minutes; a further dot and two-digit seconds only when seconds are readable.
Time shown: 9.44
